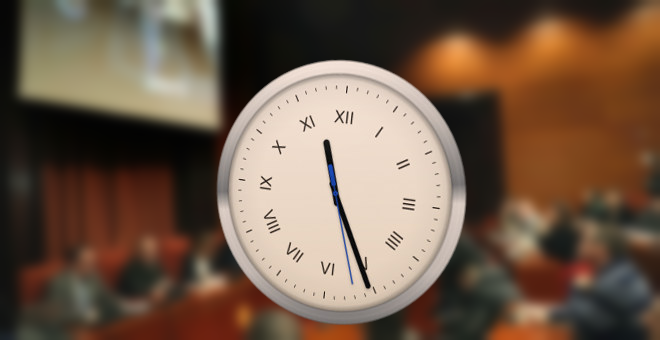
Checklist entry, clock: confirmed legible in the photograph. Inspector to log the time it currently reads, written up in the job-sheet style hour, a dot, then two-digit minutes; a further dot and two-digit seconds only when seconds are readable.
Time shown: 11.25.27
